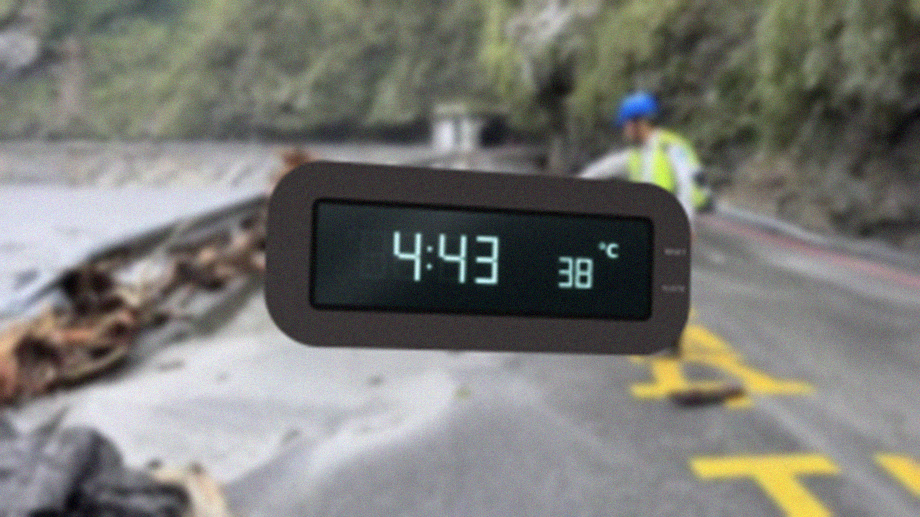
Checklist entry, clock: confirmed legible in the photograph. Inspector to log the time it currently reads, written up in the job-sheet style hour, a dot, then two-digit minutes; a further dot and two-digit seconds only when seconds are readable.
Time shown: 4.43
